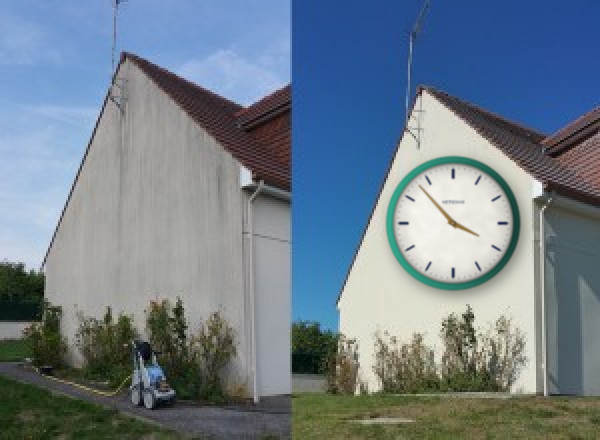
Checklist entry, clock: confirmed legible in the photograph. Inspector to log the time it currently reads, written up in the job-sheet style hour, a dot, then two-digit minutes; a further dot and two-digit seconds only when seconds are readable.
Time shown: 3.53
